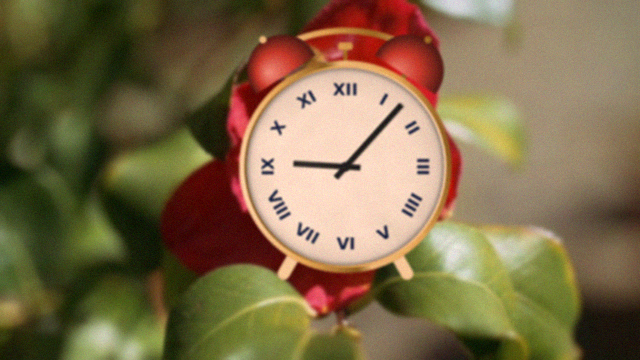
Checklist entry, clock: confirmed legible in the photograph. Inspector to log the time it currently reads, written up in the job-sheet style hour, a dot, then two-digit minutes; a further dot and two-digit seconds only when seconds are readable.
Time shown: 9.07
